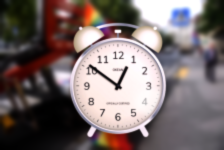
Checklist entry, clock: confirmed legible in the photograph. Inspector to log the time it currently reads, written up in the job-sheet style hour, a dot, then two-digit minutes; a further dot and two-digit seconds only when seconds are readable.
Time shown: 12.51
